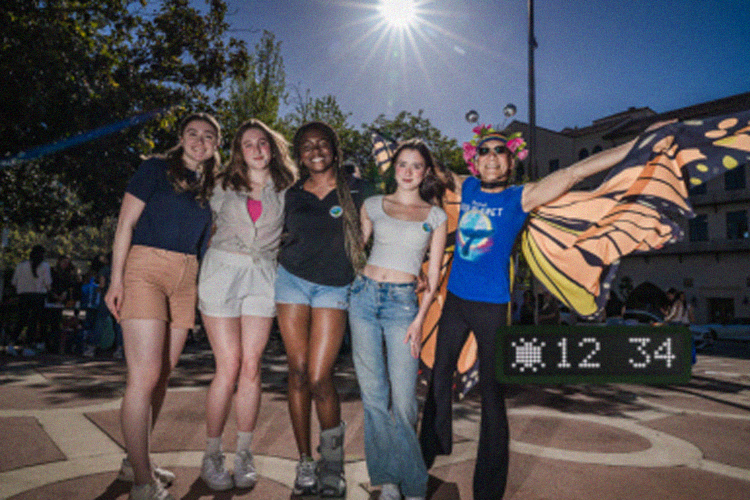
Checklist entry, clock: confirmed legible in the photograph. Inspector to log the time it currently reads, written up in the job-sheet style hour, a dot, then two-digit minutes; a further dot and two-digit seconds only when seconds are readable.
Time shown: 12.34
